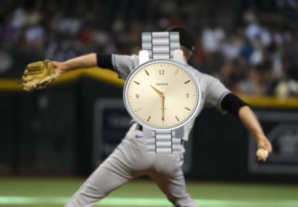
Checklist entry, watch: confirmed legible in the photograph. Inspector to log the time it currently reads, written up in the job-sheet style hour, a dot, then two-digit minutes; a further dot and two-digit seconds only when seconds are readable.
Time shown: 10.30
